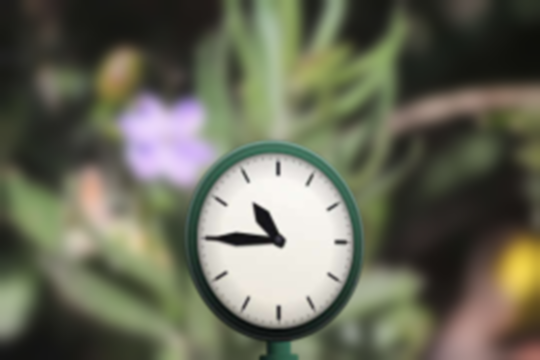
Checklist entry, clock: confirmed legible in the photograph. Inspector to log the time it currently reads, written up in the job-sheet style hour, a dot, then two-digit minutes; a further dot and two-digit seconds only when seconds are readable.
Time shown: 10.45
